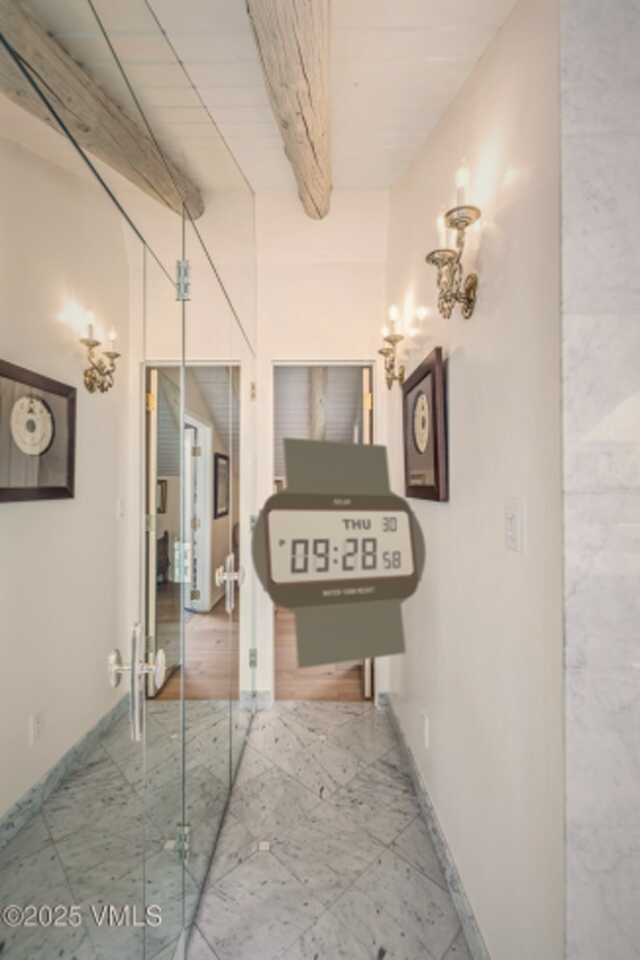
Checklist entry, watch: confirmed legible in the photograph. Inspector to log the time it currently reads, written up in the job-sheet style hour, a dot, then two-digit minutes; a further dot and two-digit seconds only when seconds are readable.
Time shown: 9.28.58
